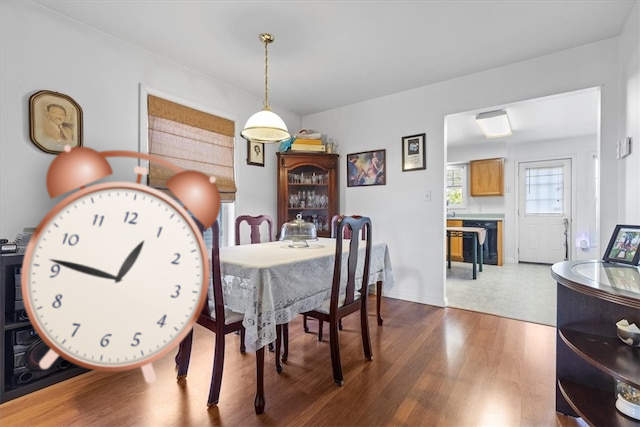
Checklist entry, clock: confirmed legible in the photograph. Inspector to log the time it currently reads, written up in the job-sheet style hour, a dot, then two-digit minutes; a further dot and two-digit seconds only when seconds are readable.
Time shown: 12.46
